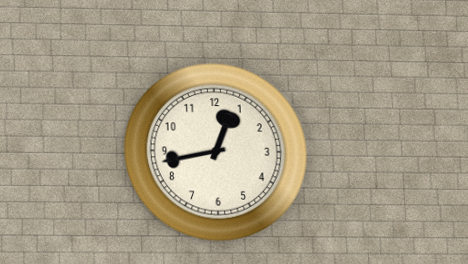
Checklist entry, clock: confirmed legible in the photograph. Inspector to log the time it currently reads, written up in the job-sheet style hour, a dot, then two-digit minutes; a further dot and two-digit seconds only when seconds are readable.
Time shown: 12.43
